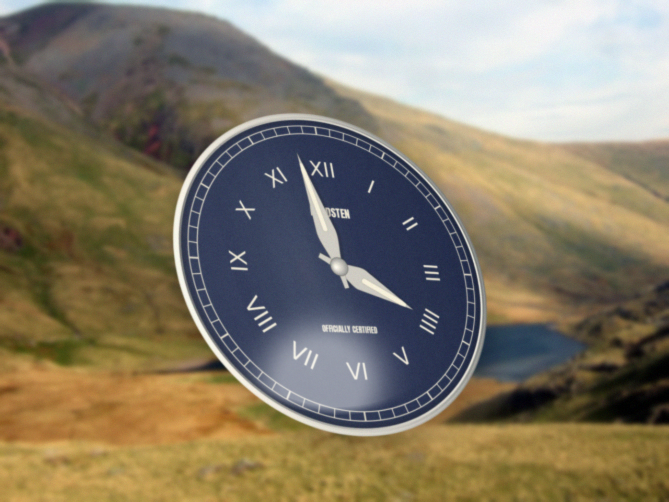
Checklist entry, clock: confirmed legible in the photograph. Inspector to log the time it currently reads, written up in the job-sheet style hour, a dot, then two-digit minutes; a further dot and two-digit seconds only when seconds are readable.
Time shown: 3.58
